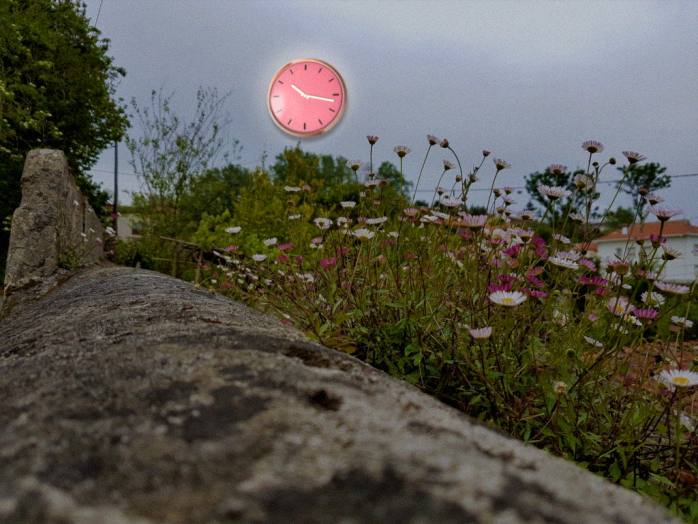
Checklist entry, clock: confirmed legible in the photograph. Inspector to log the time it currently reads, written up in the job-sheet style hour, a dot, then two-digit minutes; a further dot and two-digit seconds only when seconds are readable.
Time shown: 10.17
